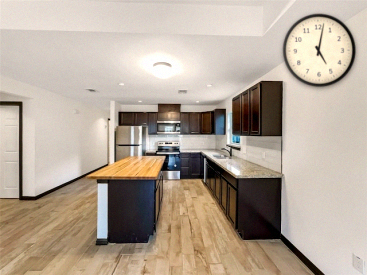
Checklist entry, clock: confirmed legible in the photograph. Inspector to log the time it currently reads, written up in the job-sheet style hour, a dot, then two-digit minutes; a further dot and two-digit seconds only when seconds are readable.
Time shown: 5.02
